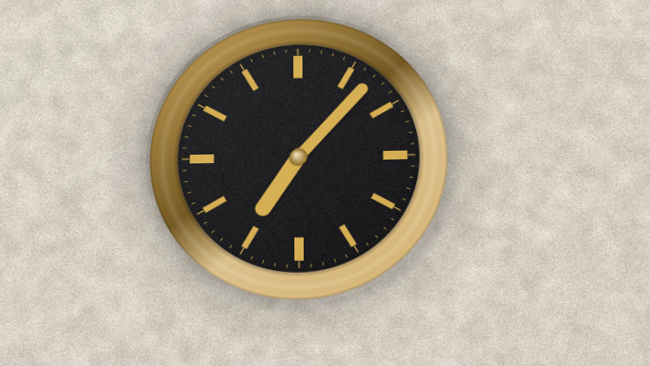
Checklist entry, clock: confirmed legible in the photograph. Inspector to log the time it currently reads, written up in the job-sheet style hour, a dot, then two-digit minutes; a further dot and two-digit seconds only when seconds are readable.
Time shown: 7.07
